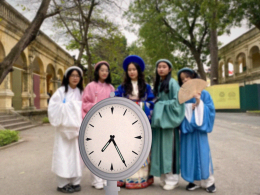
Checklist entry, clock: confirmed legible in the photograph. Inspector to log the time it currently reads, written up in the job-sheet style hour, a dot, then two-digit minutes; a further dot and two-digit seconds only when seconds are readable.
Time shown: 7.25
